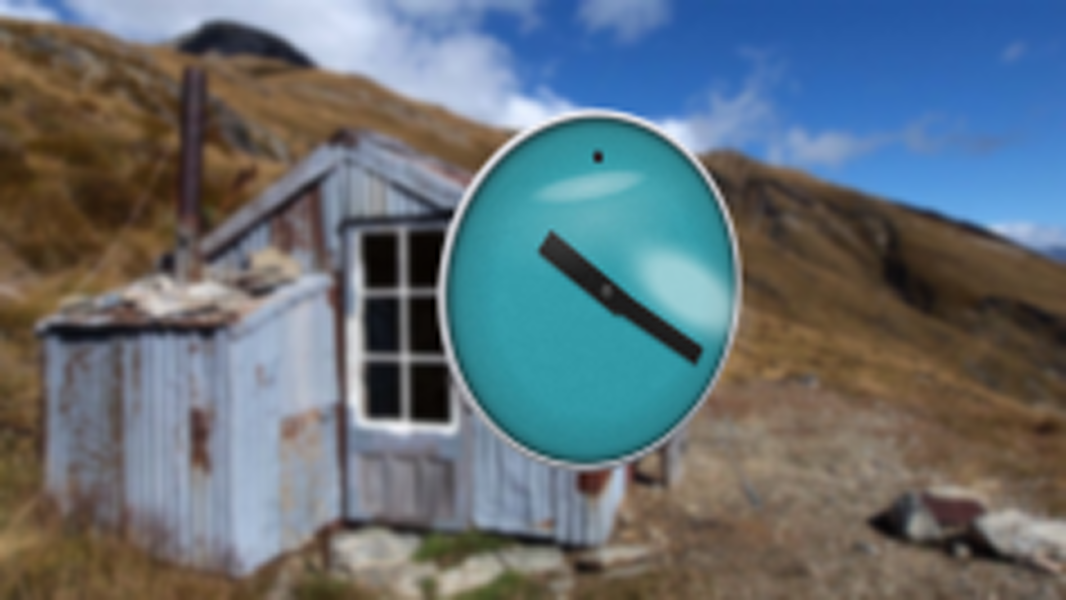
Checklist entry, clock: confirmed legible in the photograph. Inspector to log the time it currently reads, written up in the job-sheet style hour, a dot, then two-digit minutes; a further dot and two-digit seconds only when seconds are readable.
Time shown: 10.21
